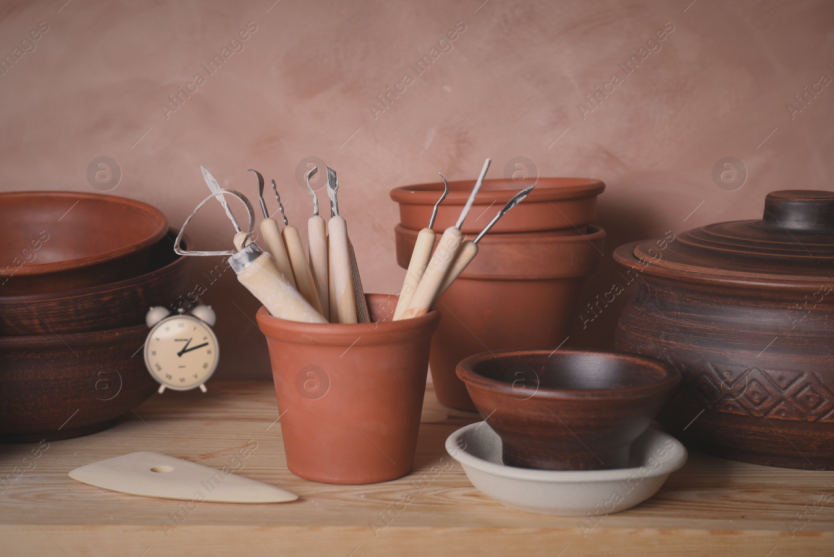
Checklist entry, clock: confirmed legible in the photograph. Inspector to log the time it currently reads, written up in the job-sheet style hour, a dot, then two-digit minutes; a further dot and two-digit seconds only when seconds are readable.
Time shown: 1.12
